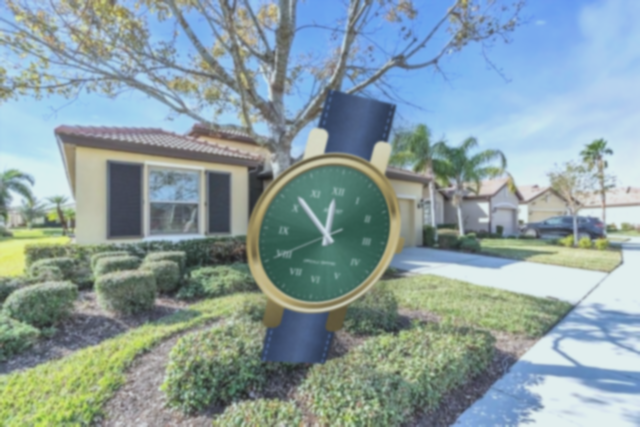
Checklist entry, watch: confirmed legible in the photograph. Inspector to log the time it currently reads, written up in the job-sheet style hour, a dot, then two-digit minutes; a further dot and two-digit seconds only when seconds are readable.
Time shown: 11.51.40
